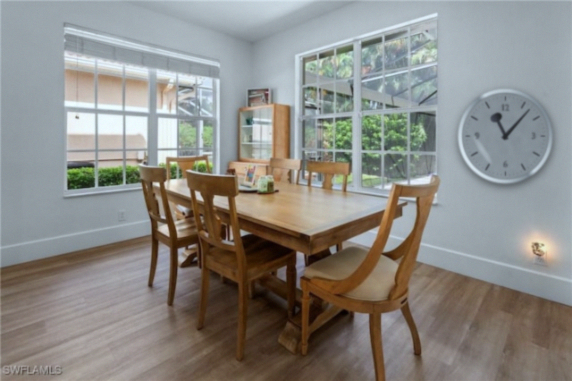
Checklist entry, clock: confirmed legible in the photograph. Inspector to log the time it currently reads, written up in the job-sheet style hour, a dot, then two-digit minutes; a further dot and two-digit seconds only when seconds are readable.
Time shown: 11.07
